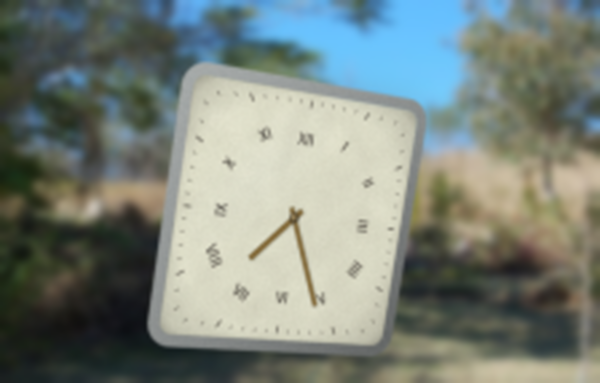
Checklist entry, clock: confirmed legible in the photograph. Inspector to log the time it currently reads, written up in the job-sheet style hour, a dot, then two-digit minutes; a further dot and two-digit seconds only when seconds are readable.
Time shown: 7.26
